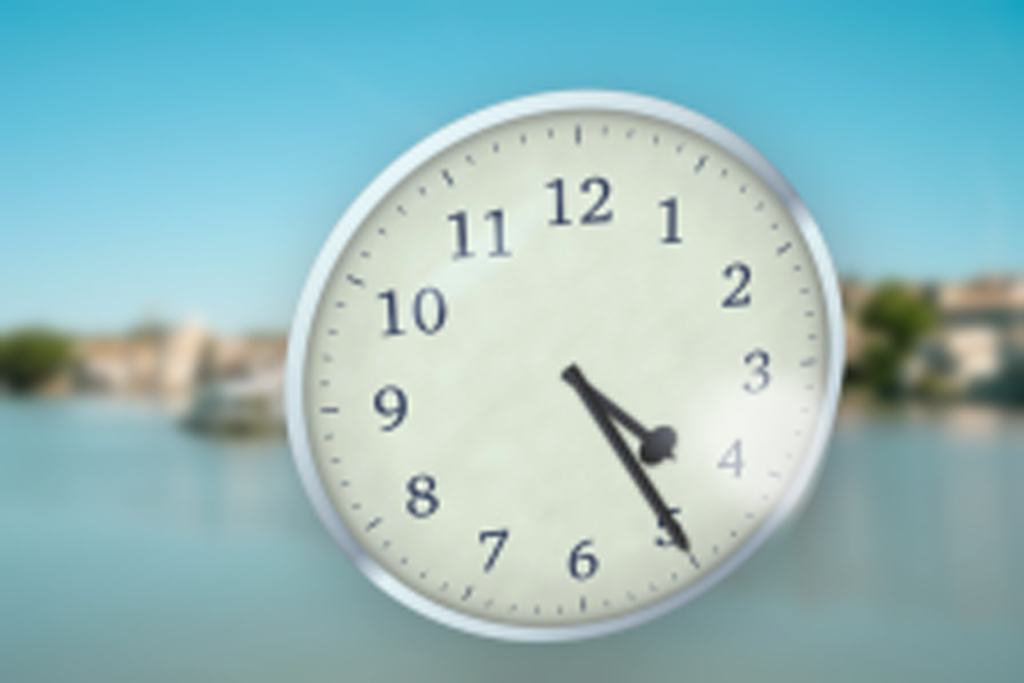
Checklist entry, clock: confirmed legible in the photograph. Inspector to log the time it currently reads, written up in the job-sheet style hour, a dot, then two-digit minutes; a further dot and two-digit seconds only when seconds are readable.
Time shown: 4.25
